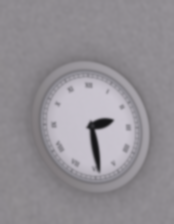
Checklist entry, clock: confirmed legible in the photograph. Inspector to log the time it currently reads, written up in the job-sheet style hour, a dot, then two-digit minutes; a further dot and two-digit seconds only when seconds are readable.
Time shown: 2.29
